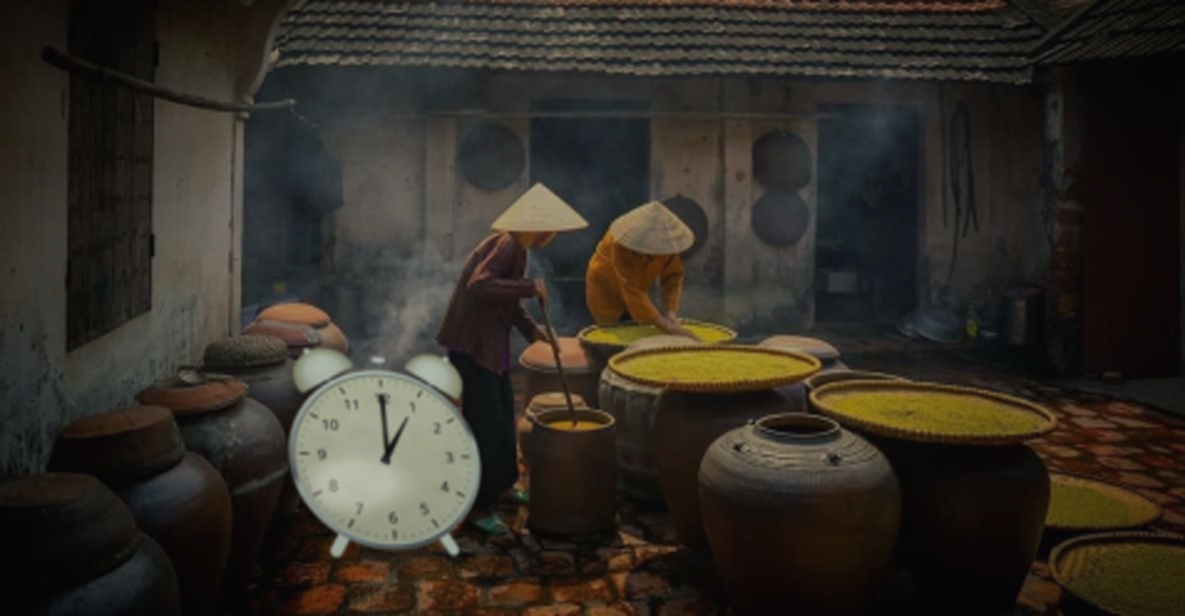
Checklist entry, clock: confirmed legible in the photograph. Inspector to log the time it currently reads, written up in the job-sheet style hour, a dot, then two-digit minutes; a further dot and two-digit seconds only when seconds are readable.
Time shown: 1.00
